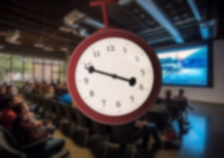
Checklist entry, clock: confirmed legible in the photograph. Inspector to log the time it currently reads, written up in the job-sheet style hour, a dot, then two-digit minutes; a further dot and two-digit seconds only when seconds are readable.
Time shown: 3.49
